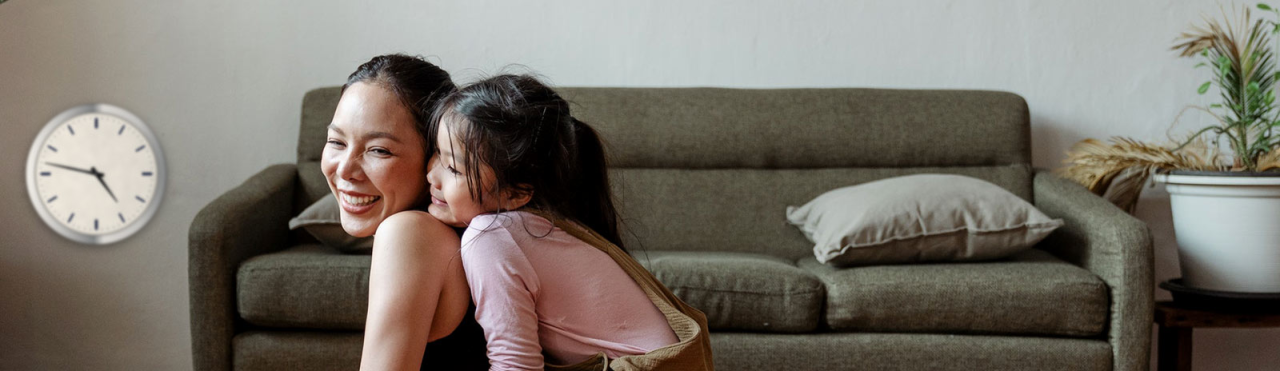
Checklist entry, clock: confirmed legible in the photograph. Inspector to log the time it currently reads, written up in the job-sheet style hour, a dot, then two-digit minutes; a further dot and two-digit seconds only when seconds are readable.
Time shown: 4.47
